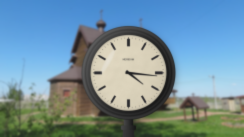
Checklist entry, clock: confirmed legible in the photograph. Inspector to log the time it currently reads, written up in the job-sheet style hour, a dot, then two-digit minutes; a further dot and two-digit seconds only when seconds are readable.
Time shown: 4.16
